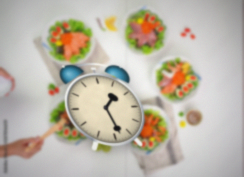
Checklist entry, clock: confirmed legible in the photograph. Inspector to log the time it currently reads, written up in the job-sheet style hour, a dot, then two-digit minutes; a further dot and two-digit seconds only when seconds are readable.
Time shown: 1.28
